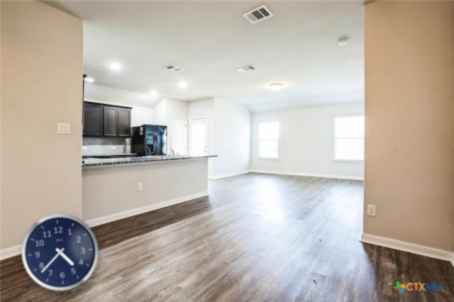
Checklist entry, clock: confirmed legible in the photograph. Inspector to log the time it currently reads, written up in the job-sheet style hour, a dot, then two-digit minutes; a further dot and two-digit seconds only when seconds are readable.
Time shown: 4.38
